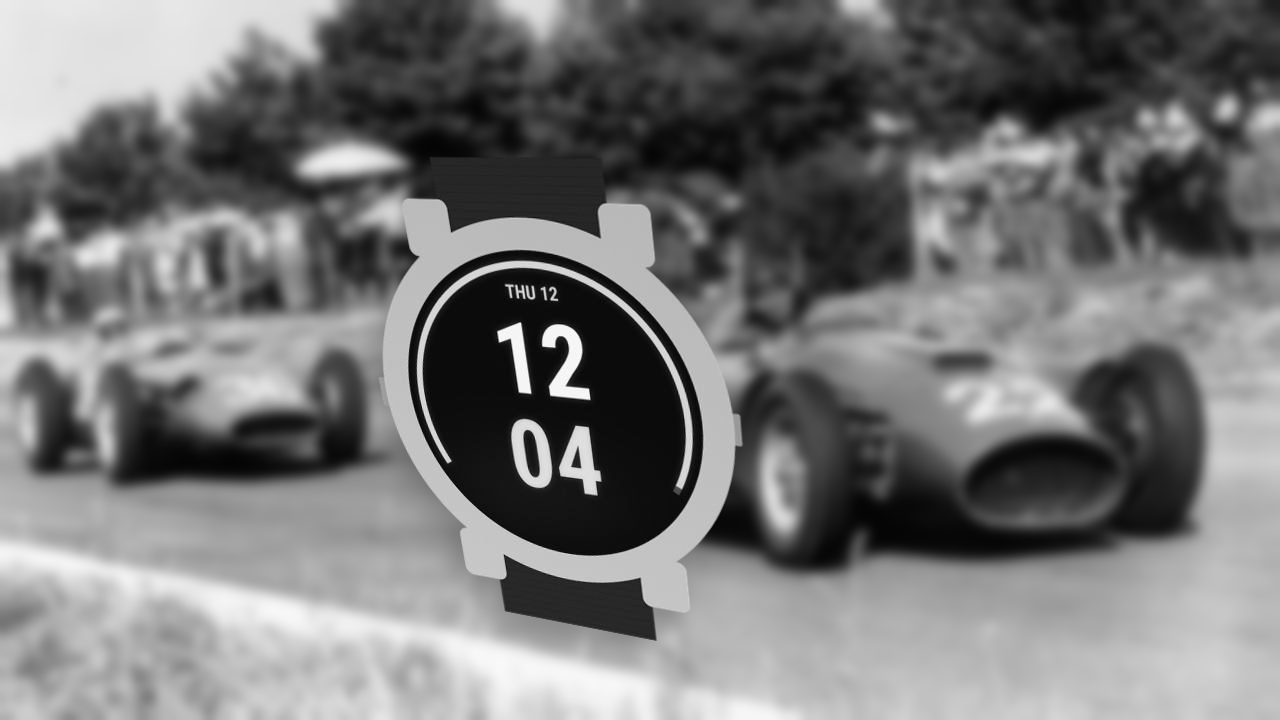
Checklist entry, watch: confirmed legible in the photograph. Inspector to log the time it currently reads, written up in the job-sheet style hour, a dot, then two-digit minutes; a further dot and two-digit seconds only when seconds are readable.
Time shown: 12.04
